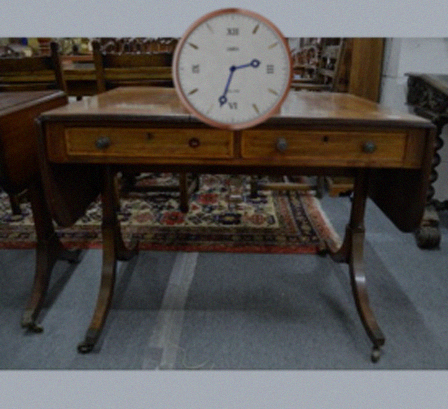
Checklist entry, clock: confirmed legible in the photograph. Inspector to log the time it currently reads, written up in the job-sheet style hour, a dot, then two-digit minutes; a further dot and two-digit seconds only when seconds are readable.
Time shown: 2.33
